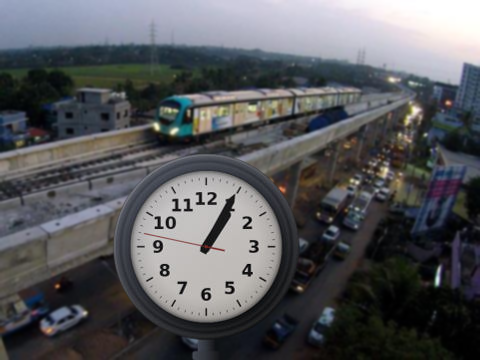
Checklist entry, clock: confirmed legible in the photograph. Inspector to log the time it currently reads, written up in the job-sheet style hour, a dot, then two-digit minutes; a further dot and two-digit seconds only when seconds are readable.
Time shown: 1.04.47
